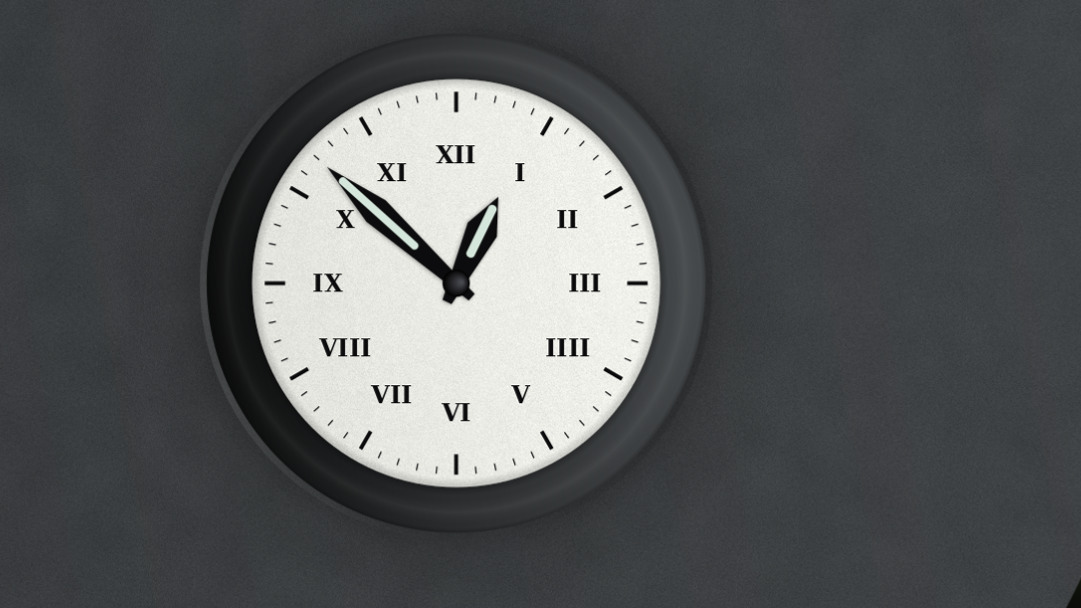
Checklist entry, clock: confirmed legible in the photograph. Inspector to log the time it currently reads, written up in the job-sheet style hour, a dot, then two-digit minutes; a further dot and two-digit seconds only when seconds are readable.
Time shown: 12.52
